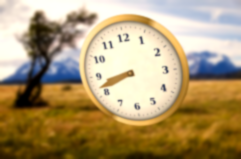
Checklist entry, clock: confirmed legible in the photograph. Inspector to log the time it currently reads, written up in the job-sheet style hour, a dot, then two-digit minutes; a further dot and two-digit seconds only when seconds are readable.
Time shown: 8.42
